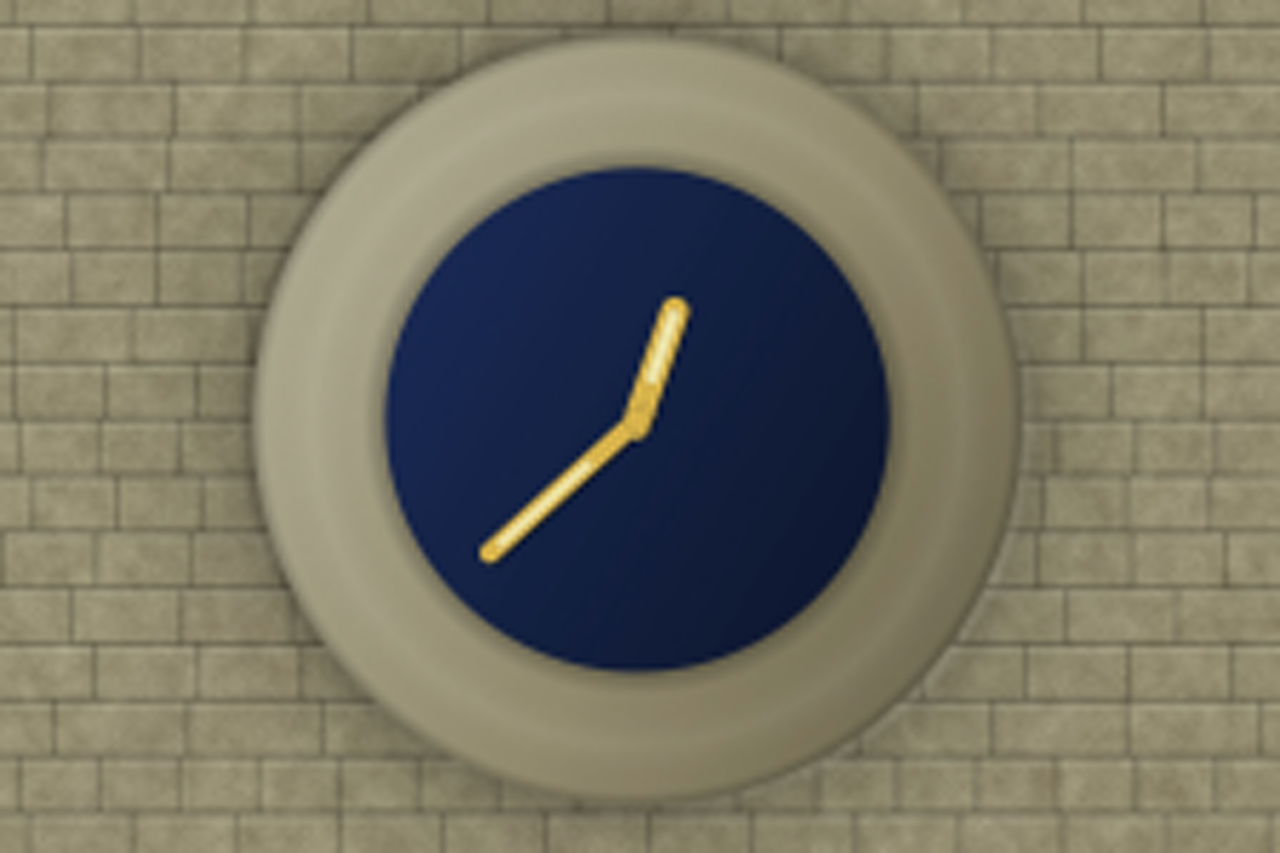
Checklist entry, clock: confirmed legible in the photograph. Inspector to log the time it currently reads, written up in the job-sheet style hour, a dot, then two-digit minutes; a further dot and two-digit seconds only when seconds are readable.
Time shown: 12.38
